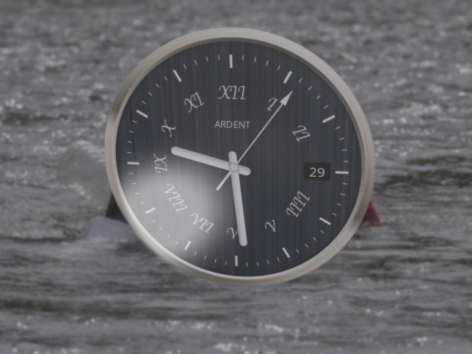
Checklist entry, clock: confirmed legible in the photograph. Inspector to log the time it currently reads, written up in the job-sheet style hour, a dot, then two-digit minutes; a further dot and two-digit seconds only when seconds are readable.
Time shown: 9.29.06
